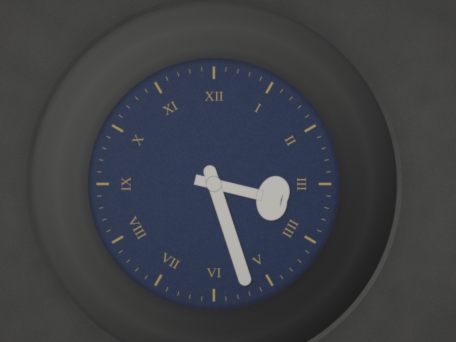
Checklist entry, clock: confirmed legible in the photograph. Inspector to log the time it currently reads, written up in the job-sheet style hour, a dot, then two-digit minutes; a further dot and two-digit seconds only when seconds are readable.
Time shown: 3.27
